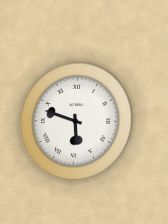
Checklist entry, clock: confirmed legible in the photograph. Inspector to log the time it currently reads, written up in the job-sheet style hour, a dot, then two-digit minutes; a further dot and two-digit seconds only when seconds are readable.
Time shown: 5.48
